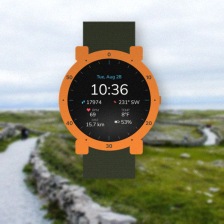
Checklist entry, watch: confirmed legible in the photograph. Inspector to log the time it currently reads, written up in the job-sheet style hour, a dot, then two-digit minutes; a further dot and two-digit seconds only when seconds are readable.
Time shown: 10.36
